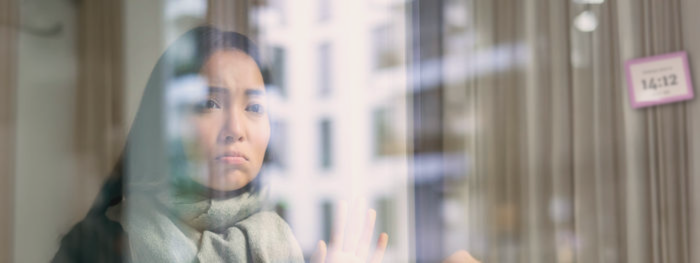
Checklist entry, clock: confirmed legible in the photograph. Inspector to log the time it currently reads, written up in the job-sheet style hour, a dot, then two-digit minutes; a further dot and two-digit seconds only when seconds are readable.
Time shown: 14.12
